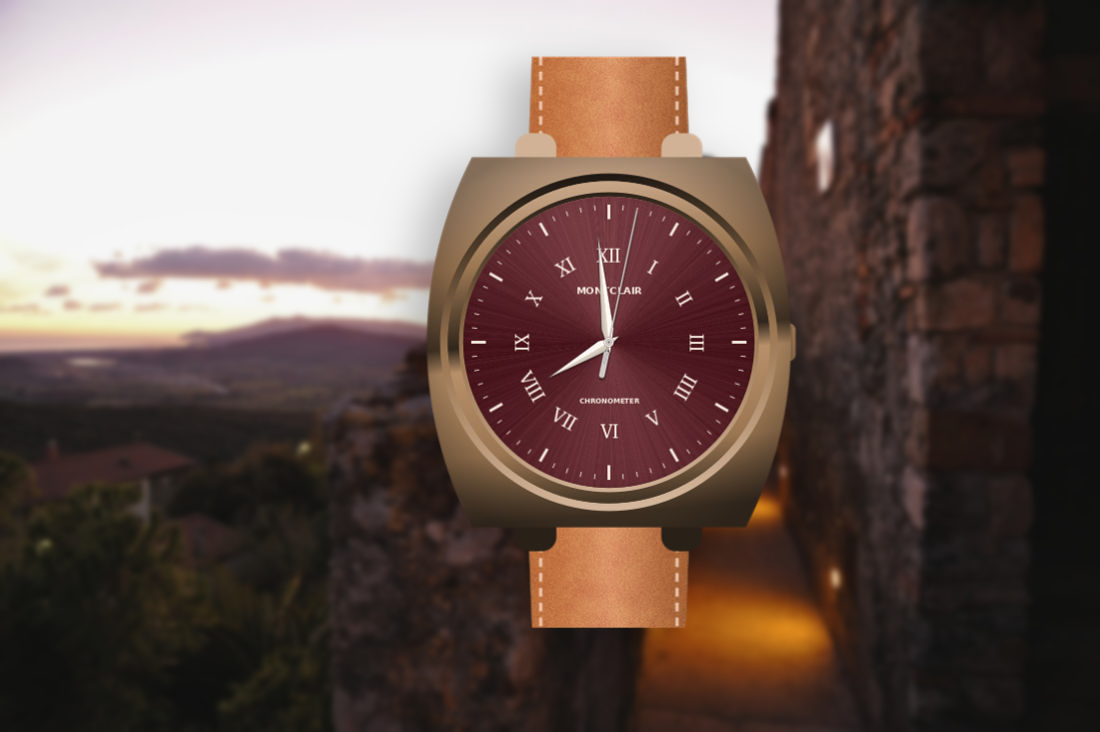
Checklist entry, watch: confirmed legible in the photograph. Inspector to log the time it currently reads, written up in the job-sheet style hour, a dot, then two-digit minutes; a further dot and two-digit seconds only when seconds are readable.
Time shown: 7.59.02
